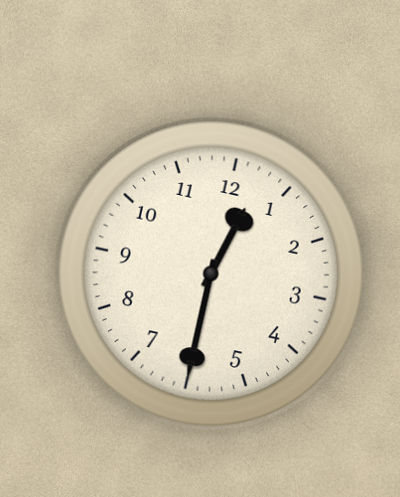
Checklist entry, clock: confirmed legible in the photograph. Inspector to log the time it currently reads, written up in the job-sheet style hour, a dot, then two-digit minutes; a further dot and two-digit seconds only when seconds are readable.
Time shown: 12.30
